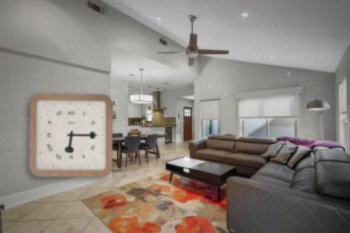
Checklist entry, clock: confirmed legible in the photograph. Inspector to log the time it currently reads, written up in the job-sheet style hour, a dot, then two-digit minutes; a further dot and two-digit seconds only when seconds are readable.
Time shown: 6.15
